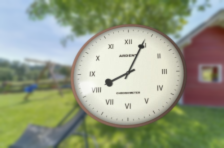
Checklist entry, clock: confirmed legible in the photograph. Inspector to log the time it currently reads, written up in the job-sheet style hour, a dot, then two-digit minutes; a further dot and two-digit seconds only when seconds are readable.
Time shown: 8.04
